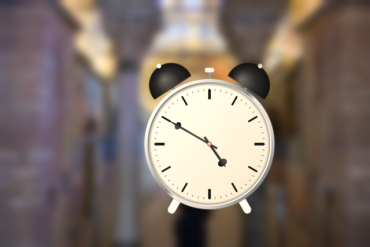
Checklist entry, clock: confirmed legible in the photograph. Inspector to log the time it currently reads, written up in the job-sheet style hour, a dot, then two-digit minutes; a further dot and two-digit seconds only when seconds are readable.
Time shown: 4.50
